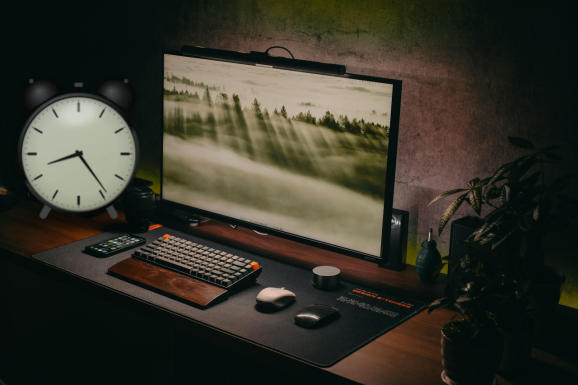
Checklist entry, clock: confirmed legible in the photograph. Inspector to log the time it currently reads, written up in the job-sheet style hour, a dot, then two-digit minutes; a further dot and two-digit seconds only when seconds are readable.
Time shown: 8.24
